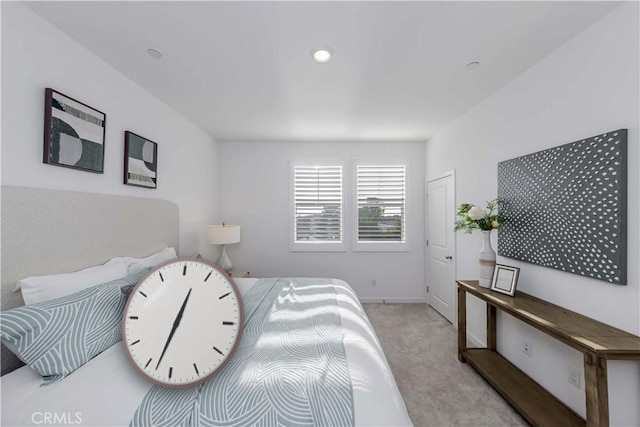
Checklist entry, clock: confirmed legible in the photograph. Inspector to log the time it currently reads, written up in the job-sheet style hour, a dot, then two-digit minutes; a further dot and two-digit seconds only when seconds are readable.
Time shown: 12.33
